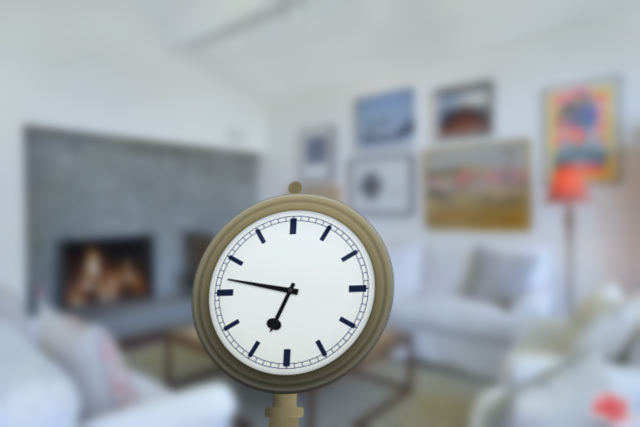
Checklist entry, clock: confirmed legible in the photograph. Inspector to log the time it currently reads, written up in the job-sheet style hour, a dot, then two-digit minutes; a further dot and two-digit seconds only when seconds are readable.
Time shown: 6.47
